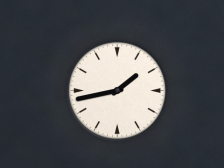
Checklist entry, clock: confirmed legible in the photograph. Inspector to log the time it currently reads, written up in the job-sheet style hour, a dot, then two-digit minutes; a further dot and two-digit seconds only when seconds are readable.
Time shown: 1.43
